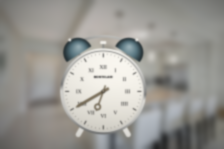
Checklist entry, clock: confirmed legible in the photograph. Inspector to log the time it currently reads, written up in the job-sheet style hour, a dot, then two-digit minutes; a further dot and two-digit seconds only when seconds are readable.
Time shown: 6.40
